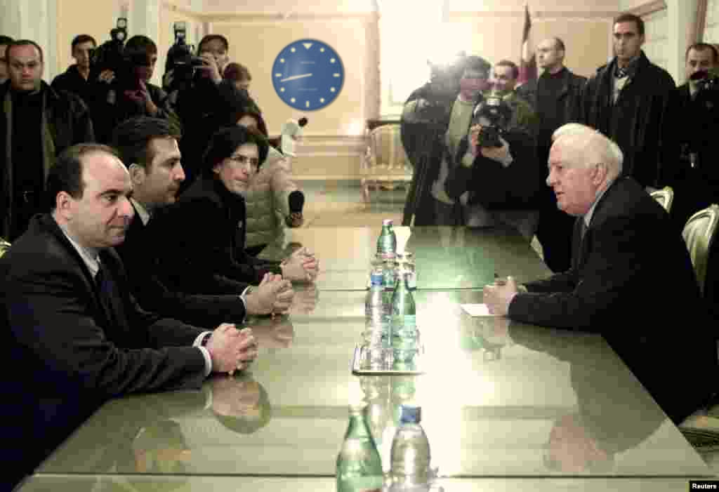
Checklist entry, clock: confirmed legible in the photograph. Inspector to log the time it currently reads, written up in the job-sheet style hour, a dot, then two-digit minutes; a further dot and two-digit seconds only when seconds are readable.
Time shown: 8.43
